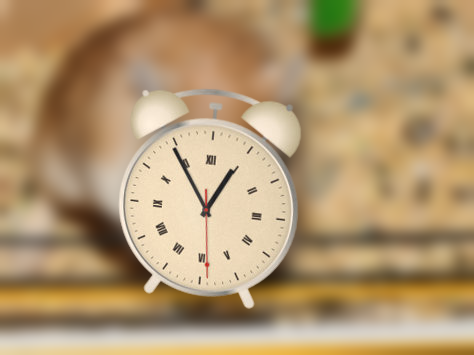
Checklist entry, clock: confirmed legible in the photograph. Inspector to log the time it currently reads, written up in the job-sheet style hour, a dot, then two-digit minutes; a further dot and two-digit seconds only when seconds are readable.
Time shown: 12.54.29
